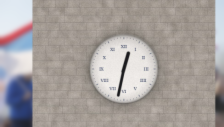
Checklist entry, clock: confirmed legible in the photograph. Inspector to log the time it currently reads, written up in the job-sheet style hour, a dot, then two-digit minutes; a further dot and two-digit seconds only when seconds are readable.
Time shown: 12.32
